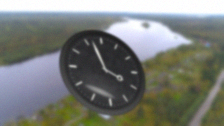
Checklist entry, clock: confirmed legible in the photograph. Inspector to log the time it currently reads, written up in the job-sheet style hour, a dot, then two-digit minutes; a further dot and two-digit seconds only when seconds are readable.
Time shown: 3.57
